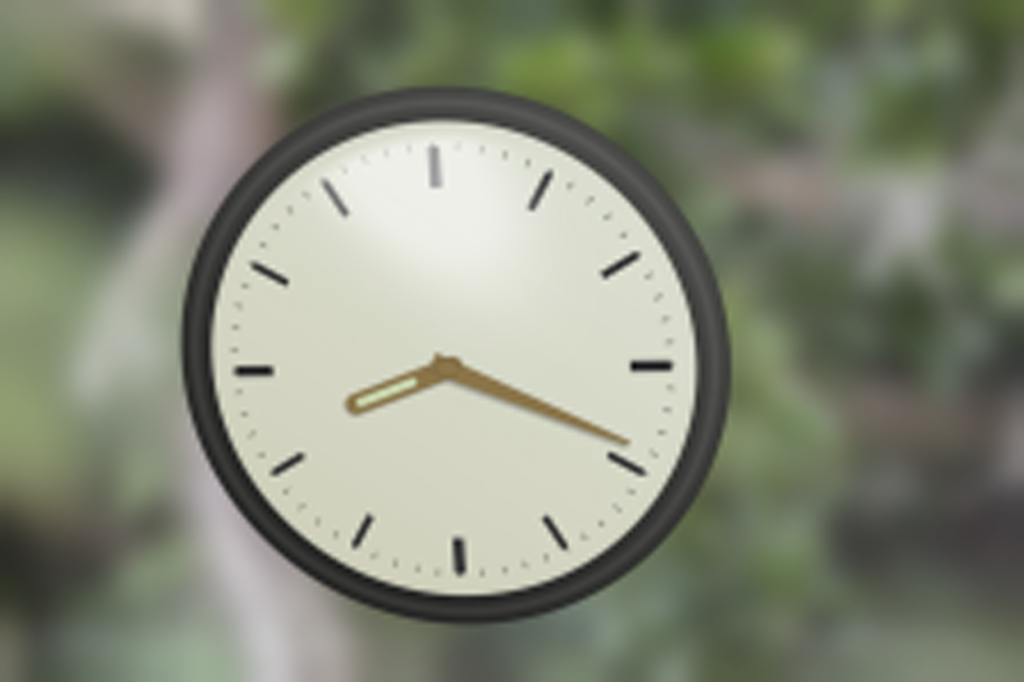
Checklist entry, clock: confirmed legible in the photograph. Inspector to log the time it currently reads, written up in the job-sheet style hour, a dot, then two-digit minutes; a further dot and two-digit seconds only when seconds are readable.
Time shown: 8.19
